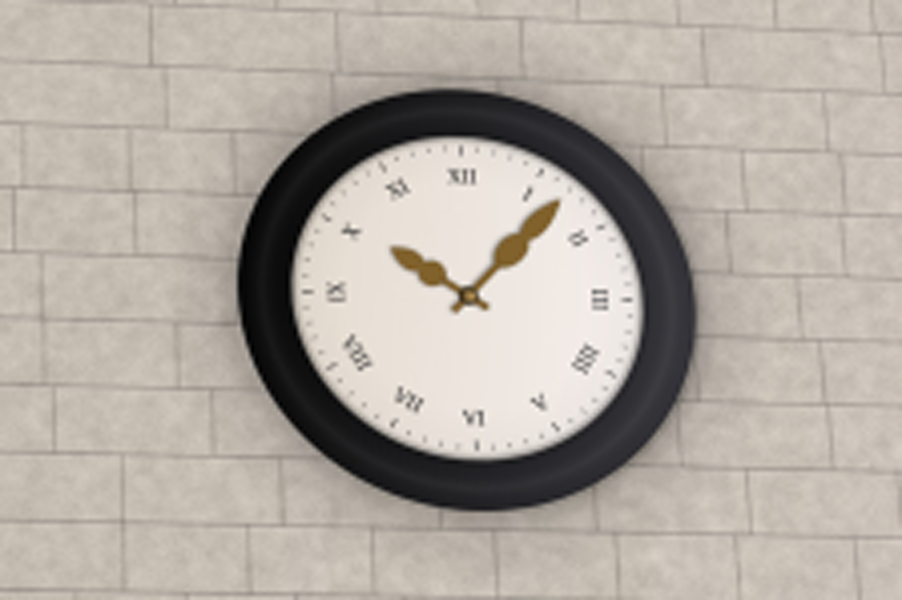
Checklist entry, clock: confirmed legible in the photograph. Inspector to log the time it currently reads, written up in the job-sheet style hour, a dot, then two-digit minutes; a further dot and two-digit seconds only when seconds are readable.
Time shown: 10.07
